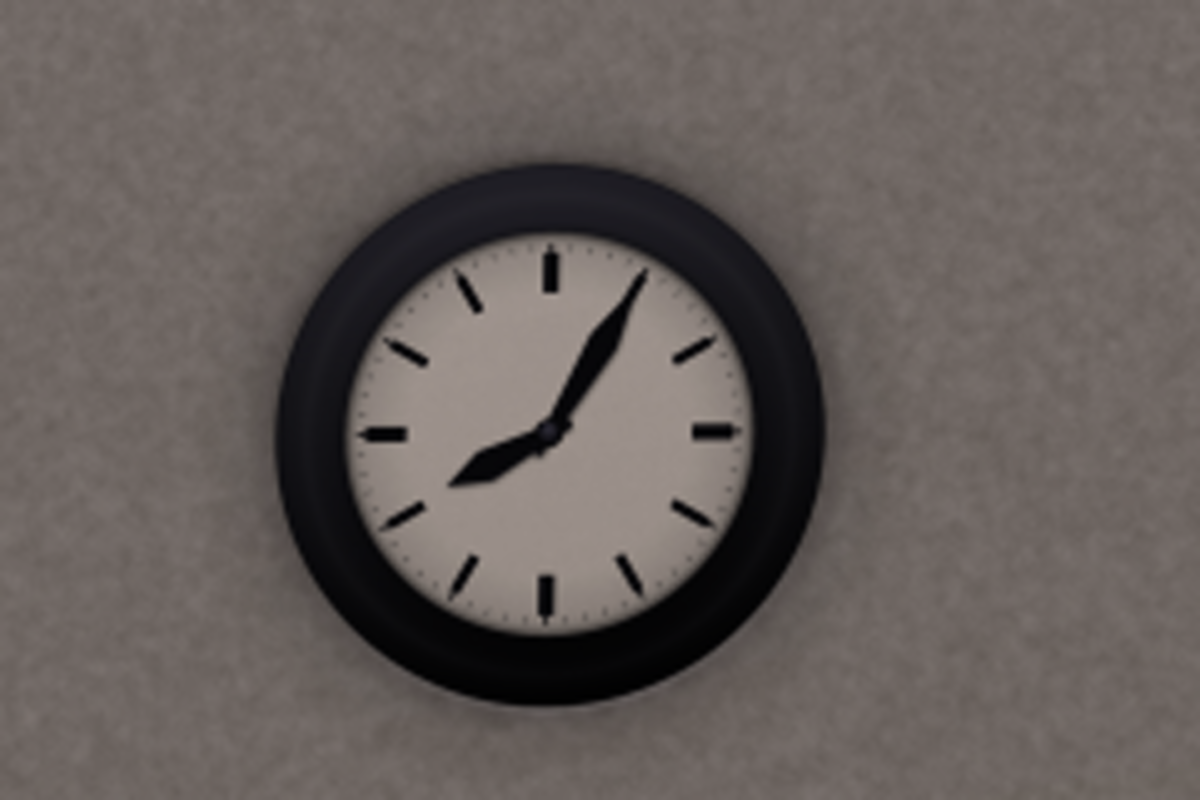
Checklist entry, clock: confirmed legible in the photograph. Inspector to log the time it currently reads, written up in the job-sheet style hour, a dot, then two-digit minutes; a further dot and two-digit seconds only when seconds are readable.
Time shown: 8.05
